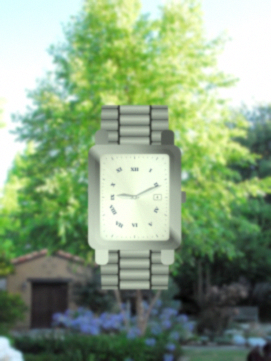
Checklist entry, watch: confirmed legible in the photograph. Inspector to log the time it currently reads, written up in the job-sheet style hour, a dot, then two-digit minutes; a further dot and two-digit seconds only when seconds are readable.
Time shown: 9.11
